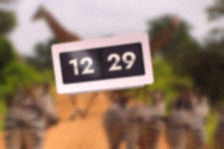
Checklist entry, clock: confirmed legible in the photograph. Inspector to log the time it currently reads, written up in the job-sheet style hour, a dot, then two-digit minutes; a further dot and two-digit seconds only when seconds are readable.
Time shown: 12.29
